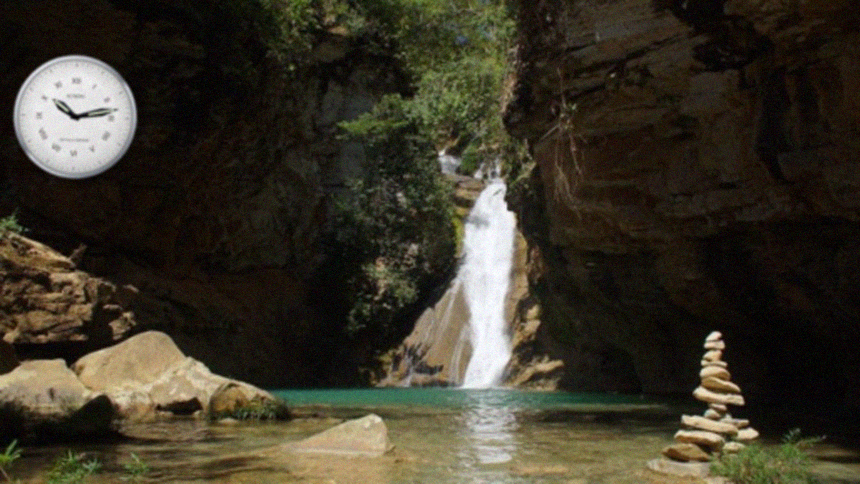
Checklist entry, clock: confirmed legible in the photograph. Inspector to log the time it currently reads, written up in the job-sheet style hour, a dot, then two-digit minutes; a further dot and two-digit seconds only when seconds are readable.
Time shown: 10.13
